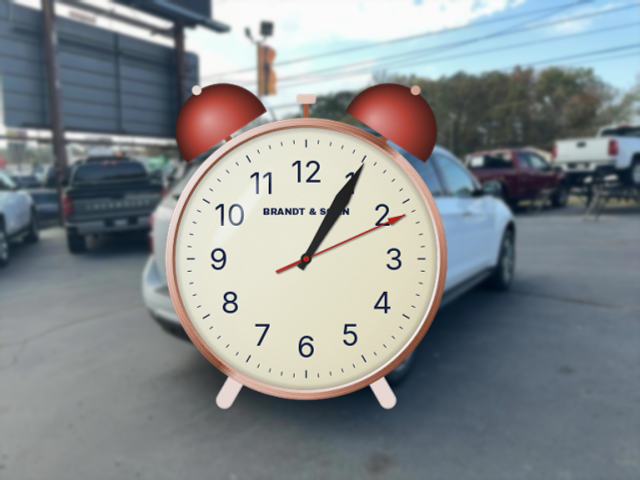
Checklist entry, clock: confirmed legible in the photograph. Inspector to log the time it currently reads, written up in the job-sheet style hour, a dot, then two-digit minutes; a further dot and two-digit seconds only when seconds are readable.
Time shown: 1.05.11
